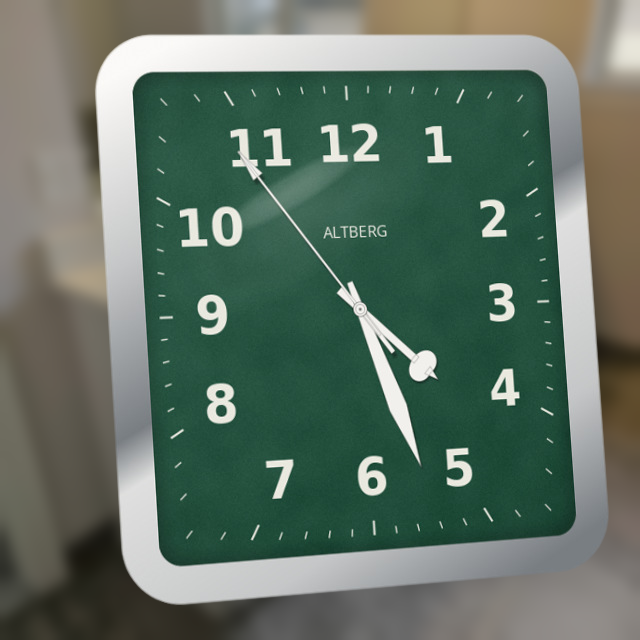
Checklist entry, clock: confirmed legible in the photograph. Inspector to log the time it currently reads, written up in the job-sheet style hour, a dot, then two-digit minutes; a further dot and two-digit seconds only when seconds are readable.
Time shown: 4.26.54
